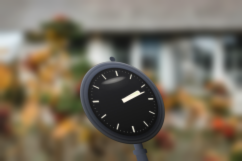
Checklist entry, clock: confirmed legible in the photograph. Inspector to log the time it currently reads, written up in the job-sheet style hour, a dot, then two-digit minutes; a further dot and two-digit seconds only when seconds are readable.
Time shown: 2.12
